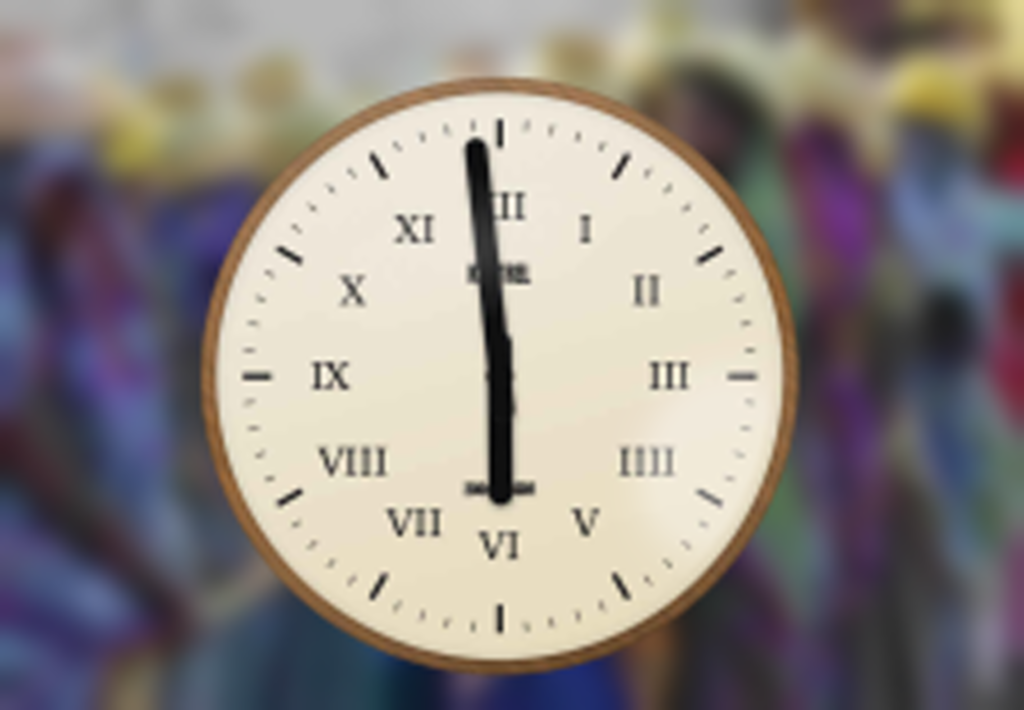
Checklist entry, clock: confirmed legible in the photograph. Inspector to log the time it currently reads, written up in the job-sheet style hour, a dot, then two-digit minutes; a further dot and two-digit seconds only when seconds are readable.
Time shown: 5.59
